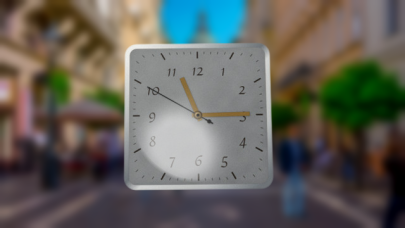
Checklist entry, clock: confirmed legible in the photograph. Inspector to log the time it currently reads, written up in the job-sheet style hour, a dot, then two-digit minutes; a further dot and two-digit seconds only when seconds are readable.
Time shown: 11.14.50
